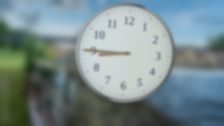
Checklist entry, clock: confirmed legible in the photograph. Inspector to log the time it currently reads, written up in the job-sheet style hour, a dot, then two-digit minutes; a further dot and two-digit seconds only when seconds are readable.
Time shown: 8.45
